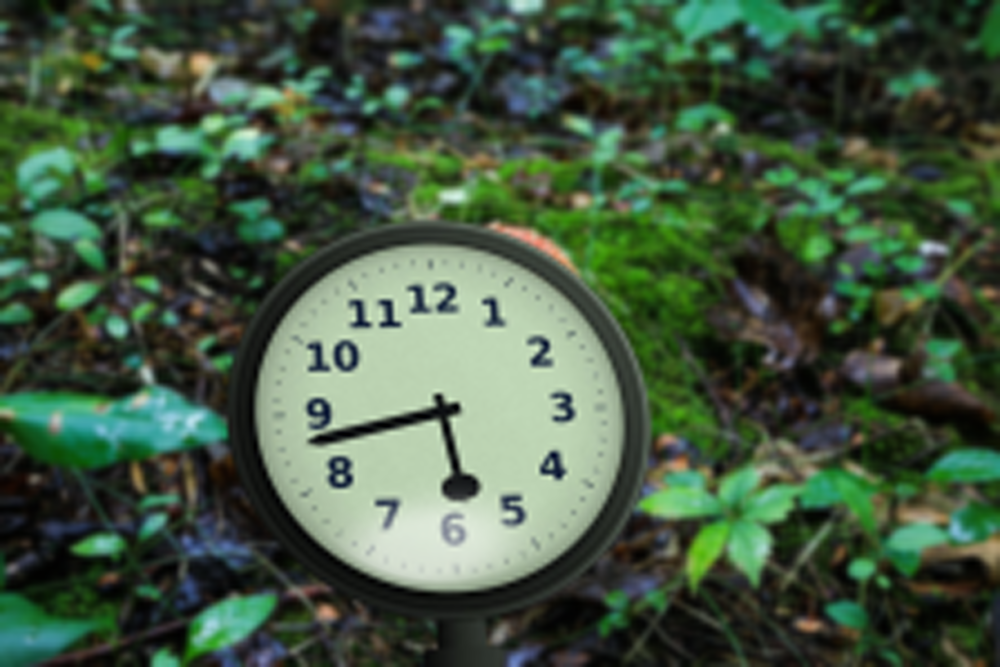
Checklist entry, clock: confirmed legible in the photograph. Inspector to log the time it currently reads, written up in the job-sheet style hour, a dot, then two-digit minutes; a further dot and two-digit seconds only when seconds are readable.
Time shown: 5.43
